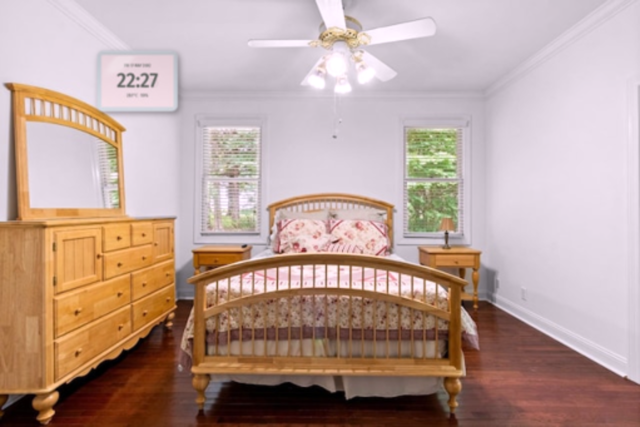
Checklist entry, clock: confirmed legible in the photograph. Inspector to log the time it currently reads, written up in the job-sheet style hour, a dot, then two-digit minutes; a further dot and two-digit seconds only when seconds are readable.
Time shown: 22.27
